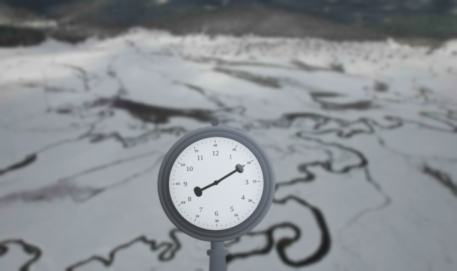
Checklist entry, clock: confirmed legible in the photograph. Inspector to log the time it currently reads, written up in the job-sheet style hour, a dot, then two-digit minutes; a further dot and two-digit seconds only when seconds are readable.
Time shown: 8.10
